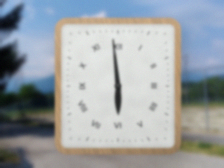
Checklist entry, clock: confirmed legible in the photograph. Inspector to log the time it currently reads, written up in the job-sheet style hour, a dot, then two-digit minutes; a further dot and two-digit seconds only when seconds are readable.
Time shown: 5.59
